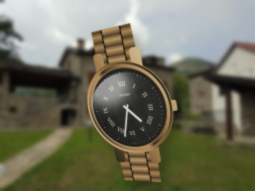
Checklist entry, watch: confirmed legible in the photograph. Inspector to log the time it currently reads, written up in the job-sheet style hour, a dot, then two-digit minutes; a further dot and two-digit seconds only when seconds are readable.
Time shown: 4.33
